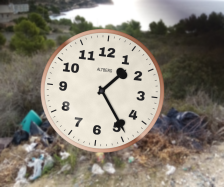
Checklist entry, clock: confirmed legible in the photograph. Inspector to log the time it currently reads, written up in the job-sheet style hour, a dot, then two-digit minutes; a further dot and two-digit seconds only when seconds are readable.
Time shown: 1.24
